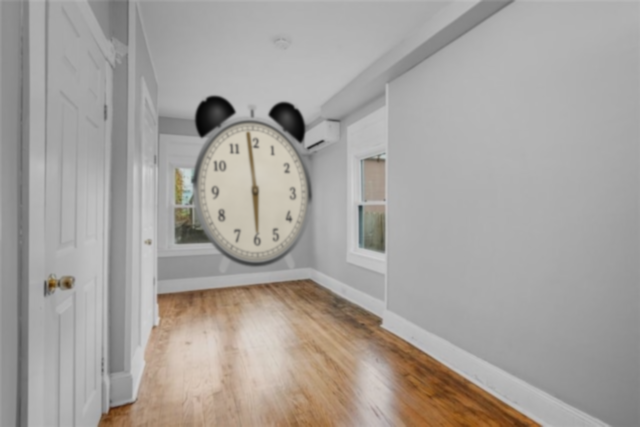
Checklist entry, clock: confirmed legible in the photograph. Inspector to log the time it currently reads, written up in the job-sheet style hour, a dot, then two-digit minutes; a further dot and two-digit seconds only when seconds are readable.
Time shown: 5.59
